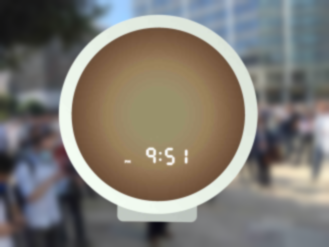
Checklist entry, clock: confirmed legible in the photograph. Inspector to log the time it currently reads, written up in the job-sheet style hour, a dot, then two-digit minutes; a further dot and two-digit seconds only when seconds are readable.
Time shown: 9.51
